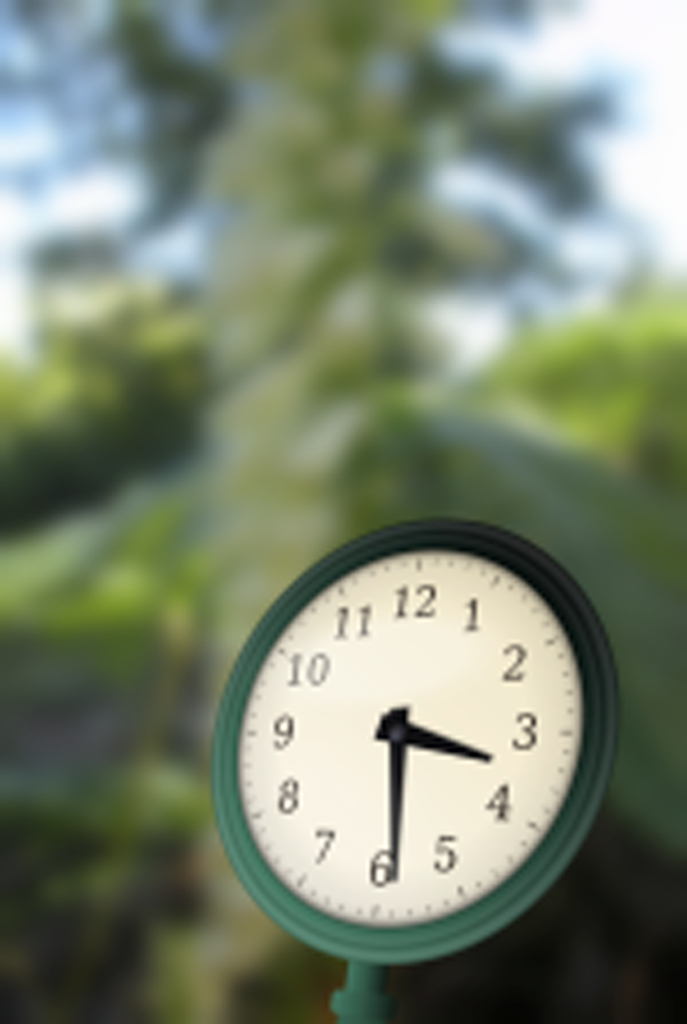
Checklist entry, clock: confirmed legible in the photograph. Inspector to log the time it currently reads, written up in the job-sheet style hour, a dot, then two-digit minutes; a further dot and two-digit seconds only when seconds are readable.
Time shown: 3.29
